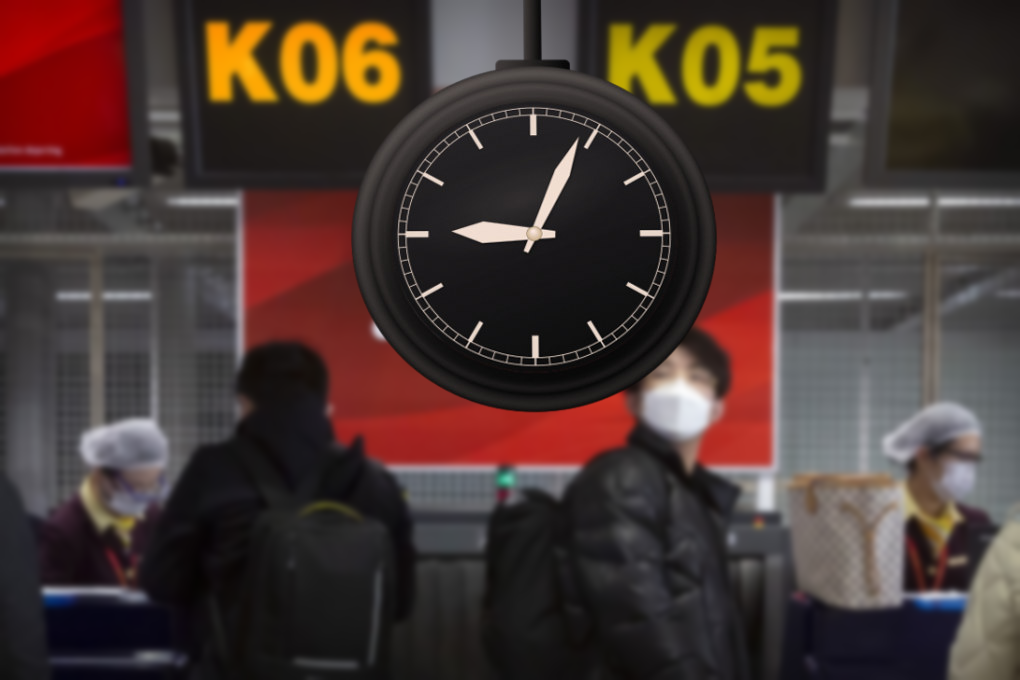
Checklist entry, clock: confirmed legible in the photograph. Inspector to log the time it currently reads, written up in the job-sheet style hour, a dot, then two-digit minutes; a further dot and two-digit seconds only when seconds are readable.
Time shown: 9.04
